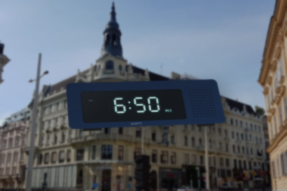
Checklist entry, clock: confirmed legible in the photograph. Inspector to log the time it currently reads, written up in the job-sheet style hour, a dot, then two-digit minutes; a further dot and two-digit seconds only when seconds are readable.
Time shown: 6.50
